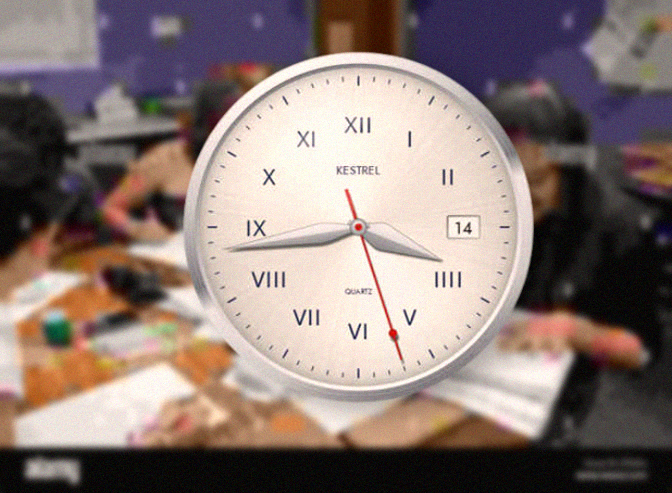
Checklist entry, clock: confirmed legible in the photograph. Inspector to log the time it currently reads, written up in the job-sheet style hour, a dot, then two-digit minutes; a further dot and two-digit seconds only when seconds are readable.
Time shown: 3.43.27
